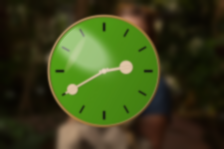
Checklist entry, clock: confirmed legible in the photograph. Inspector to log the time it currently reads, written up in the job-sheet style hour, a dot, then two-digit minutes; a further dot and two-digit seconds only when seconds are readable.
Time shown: 2.40
